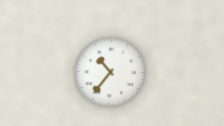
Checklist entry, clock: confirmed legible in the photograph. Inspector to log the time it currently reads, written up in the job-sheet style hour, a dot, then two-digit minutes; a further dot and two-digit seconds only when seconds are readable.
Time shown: 10.36
